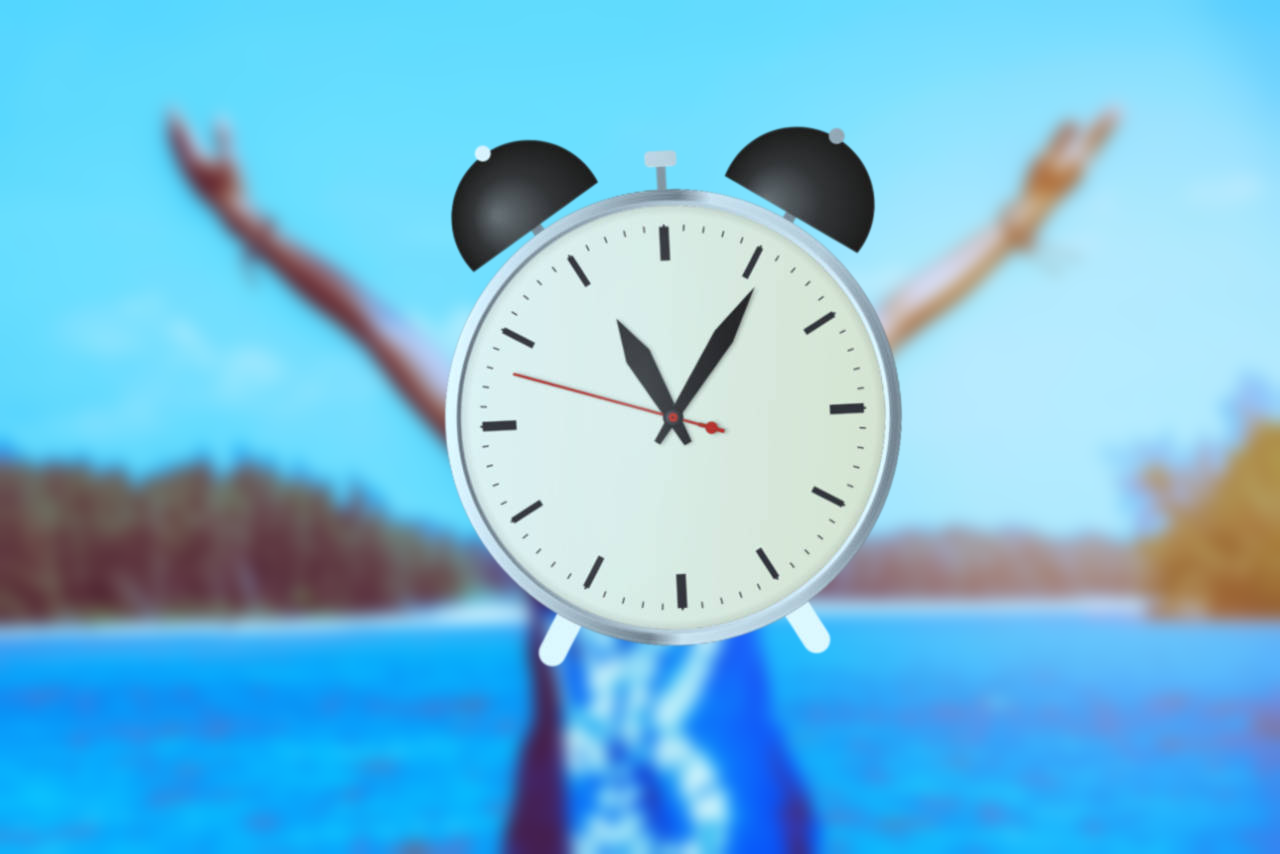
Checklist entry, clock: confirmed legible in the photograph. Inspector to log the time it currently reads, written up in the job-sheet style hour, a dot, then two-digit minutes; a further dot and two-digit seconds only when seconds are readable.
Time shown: 11.05.48
